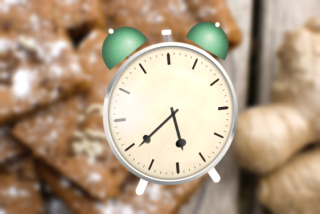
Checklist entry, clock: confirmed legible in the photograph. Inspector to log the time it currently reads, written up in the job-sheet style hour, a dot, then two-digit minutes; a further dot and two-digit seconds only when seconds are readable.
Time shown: 5.39
